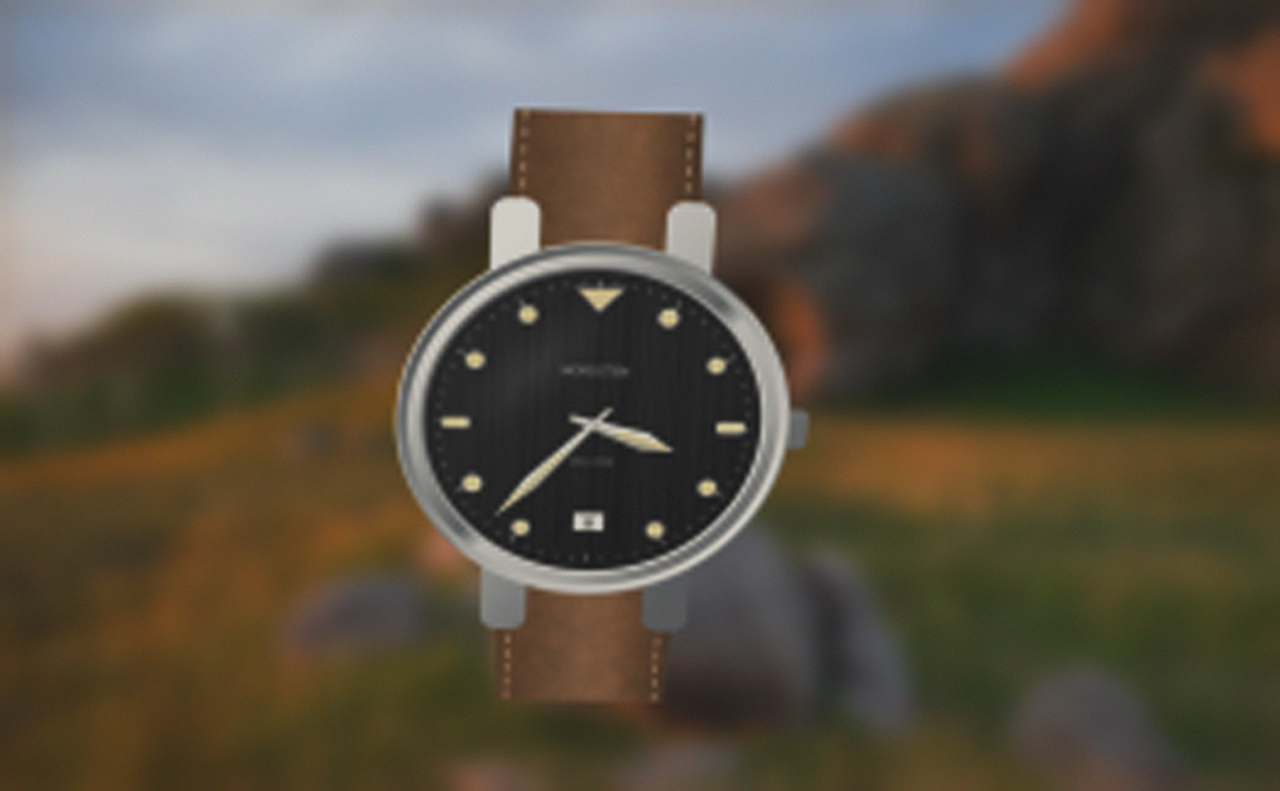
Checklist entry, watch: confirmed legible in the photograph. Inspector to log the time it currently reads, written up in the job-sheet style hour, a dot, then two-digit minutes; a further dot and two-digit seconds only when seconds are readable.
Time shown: 3.37
